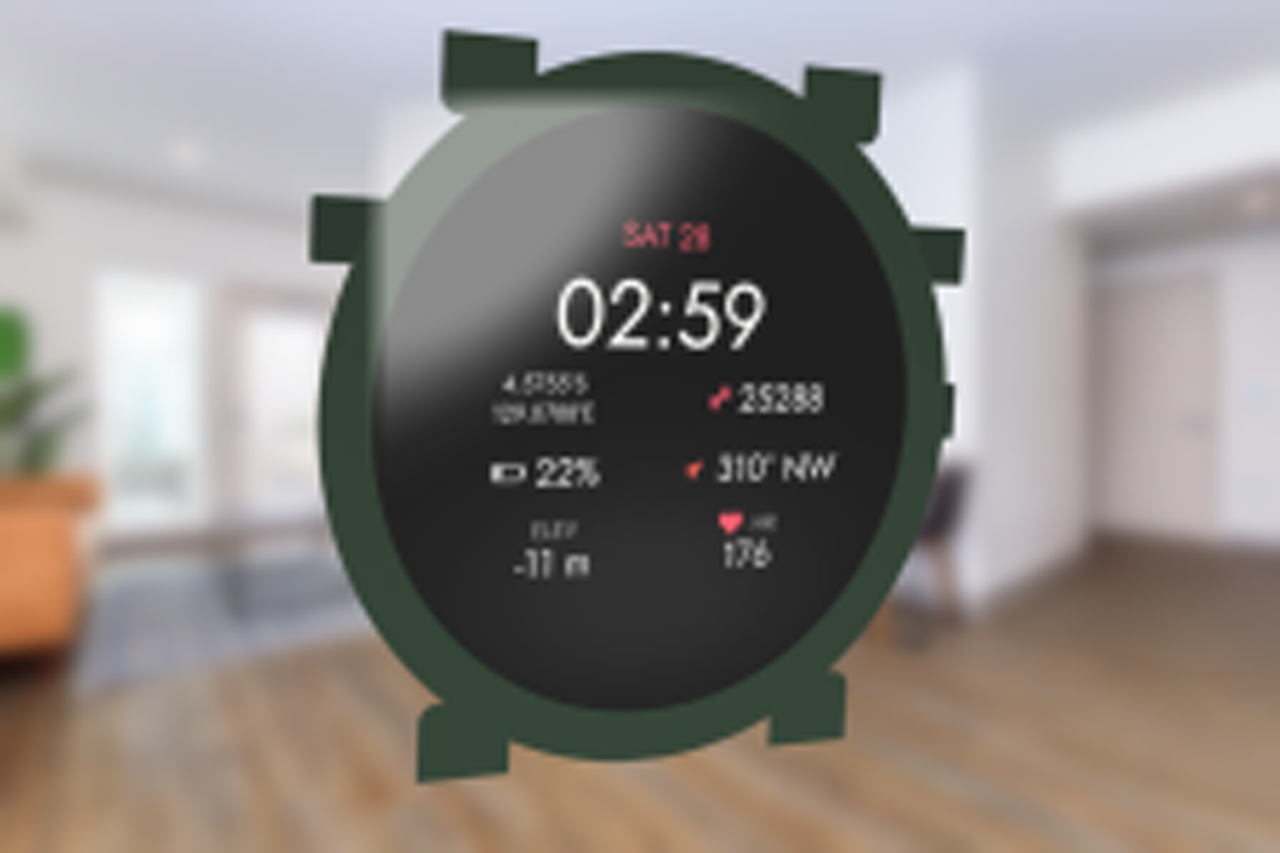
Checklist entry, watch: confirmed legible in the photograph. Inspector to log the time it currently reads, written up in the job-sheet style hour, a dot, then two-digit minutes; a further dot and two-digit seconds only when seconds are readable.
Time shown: 2.59
